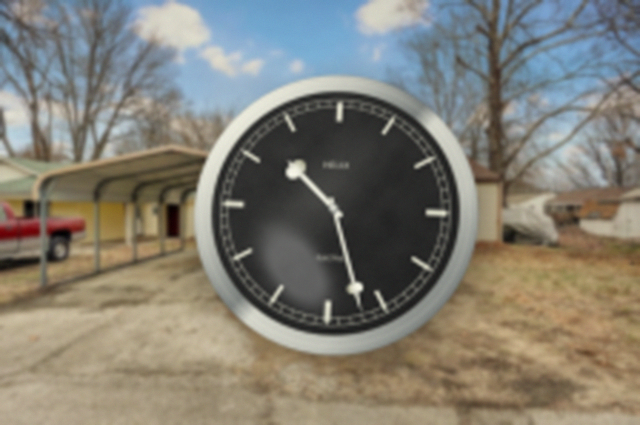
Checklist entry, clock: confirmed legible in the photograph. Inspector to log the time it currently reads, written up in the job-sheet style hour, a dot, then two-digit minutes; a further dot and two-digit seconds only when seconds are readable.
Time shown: 10.27
